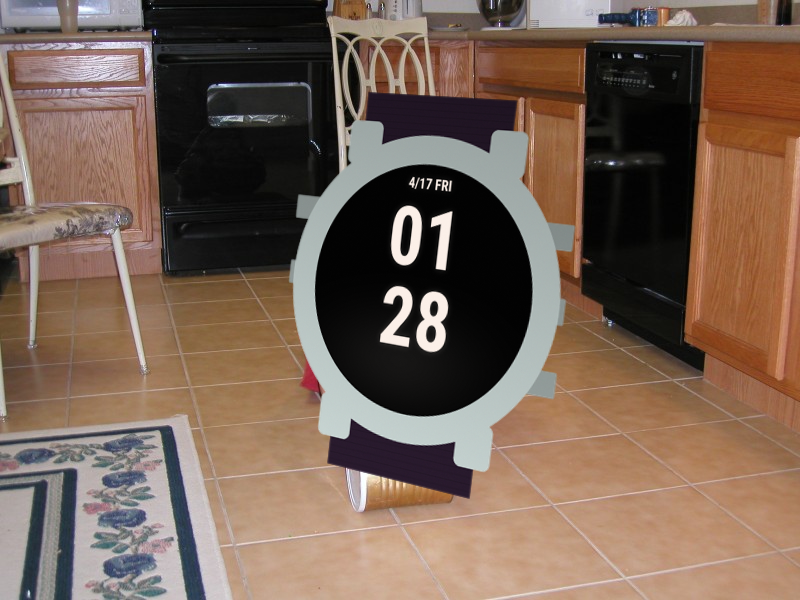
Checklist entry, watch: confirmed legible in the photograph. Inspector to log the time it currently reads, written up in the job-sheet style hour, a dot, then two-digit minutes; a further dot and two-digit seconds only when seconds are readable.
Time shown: 1.28
